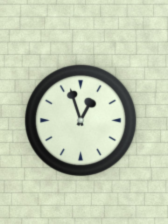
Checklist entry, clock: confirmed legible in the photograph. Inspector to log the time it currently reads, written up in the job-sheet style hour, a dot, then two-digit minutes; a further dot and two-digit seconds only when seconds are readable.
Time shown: 12.57
